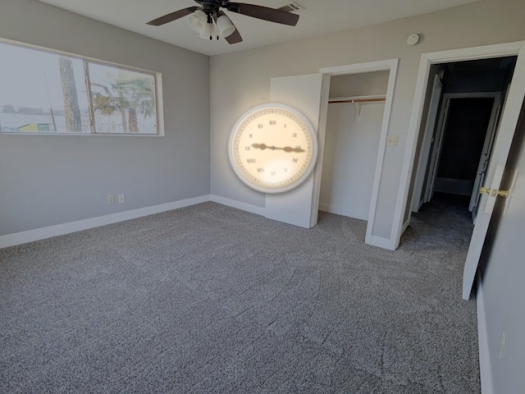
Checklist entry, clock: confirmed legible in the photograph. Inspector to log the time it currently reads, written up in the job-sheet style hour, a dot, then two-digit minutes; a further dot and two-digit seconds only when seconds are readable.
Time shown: 9.16
